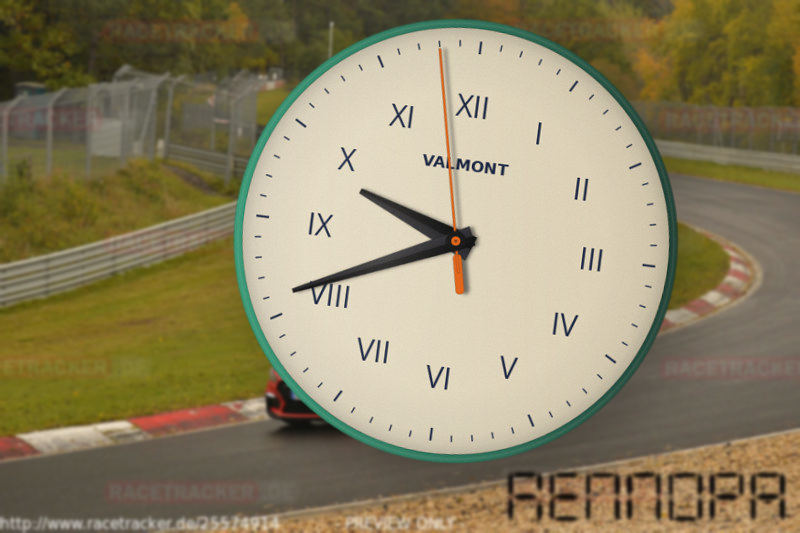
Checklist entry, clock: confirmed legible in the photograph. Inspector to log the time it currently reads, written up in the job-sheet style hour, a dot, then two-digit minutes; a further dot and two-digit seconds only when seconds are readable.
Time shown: 9.40.58
